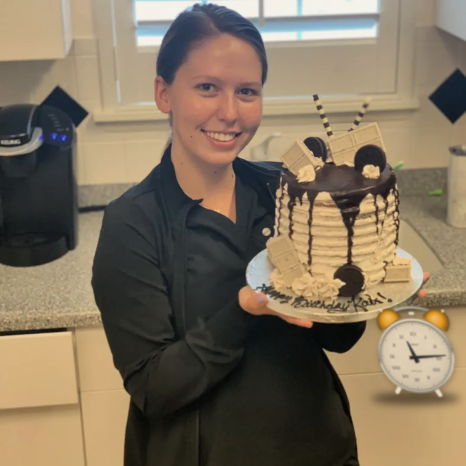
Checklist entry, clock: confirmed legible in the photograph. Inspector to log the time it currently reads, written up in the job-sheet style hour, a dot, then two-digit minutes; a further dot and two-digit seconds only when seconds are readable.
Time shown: 11.14
